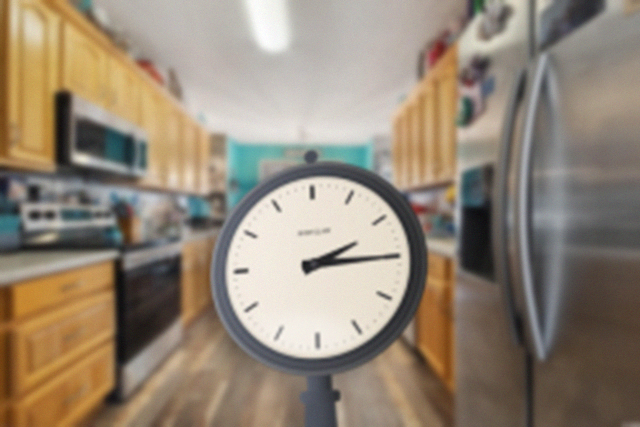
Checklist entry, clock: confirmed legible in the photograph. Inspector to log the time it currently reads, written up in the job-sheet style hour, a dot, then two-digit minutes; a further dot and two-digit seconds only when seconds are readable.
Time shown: 2.15
